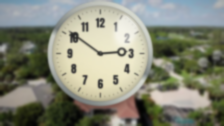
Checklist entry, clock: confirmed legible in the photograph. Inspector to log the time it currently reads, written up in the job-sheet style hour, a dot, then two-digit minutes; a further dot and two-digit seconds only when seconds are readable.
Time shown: 2.51
